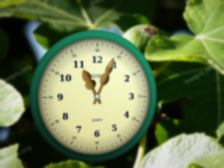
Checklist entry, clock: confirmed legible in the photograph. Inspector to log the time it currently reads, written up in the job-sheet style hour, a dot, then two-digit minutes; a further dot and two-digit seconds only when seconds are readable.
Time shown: 11.04
